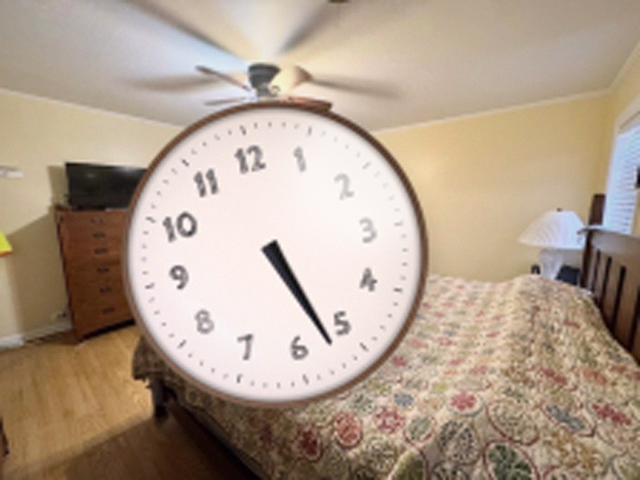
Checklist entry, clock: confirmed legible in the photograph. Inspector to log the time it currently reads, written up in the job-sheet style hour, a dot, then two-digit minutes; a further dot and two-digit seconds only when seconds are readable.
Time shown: 5.27
